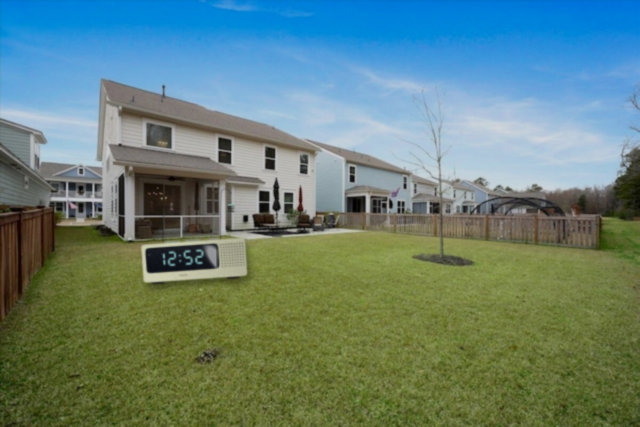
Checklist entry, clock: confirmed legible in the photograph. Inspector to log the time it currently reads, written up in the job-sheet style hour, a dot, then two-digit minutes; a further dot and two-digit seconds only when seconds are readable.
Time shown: 12.52
